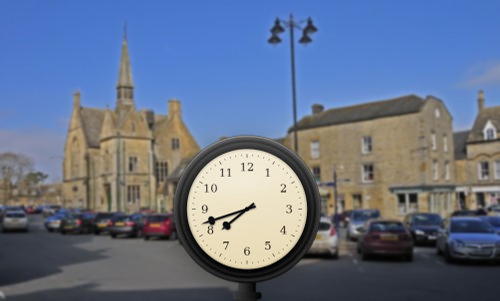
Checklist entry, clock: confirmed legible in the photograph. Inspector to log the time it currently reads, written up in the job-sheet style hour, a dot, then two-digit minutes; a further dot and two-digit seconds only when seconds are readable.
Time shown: 7.42
